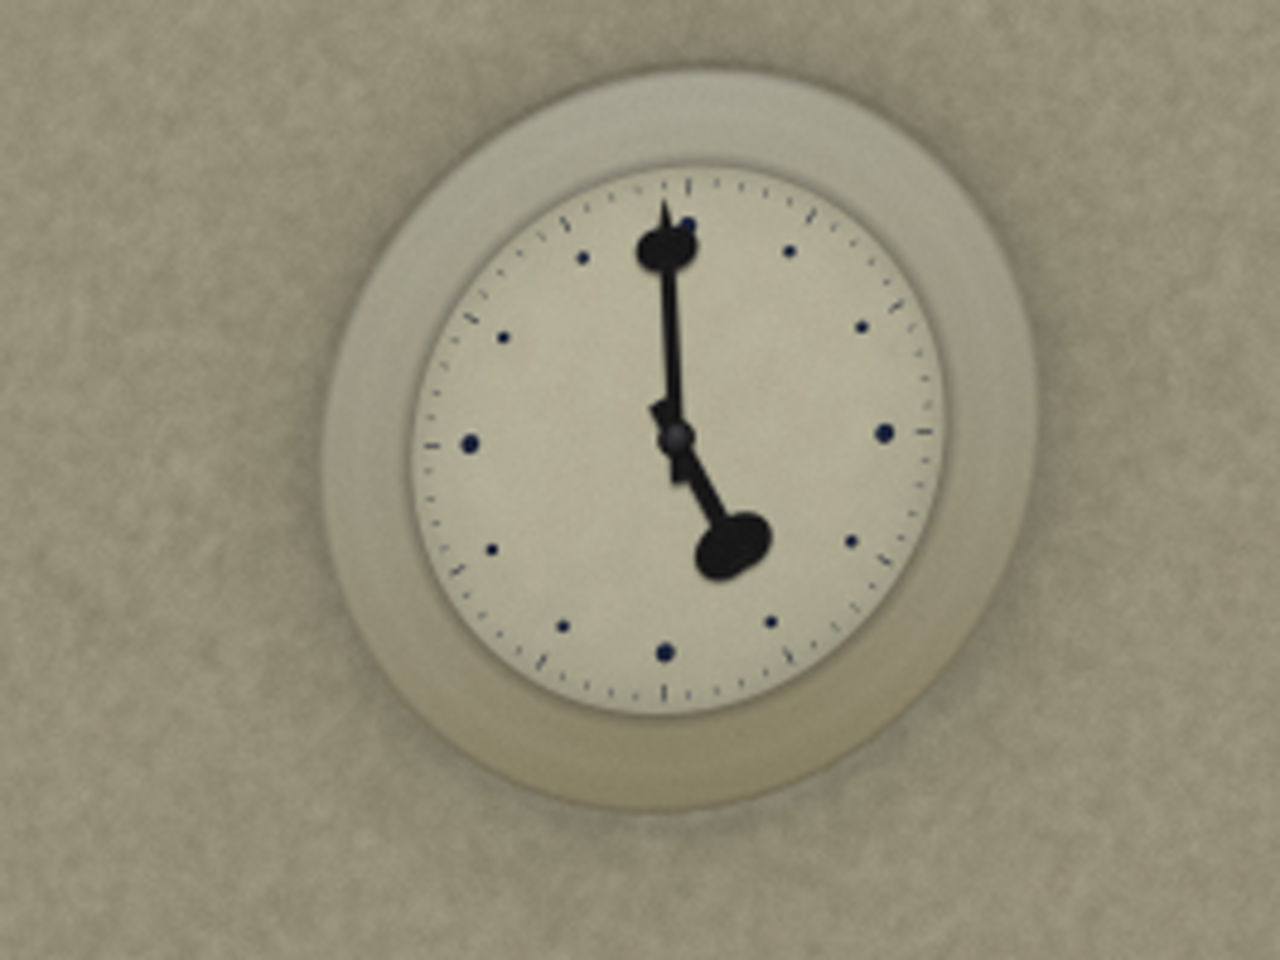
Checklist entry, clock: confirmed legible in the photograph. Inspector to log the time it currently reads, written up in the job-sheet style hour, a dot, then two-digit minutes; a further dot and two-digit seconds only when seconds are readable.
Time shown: 4.59
